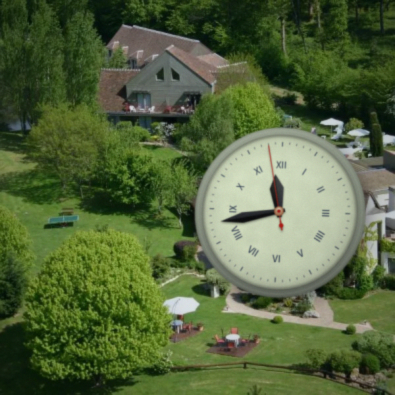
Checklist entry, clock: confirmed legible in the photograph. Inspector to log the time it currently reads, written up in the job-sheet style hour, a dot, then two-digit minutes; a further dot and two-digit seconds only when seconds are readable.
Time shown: 11.42.58
